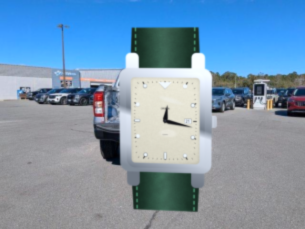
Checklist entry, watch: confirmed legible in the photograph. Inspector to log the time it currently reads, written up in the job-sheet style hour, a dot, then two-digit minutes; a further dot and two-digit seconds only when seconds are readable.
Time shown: 12.17
